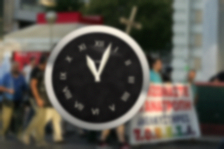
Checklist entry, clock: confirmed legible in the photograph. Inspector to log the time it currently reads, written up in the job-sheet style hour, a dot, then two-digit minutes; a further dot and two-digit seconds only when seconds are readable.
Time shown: 11.03
